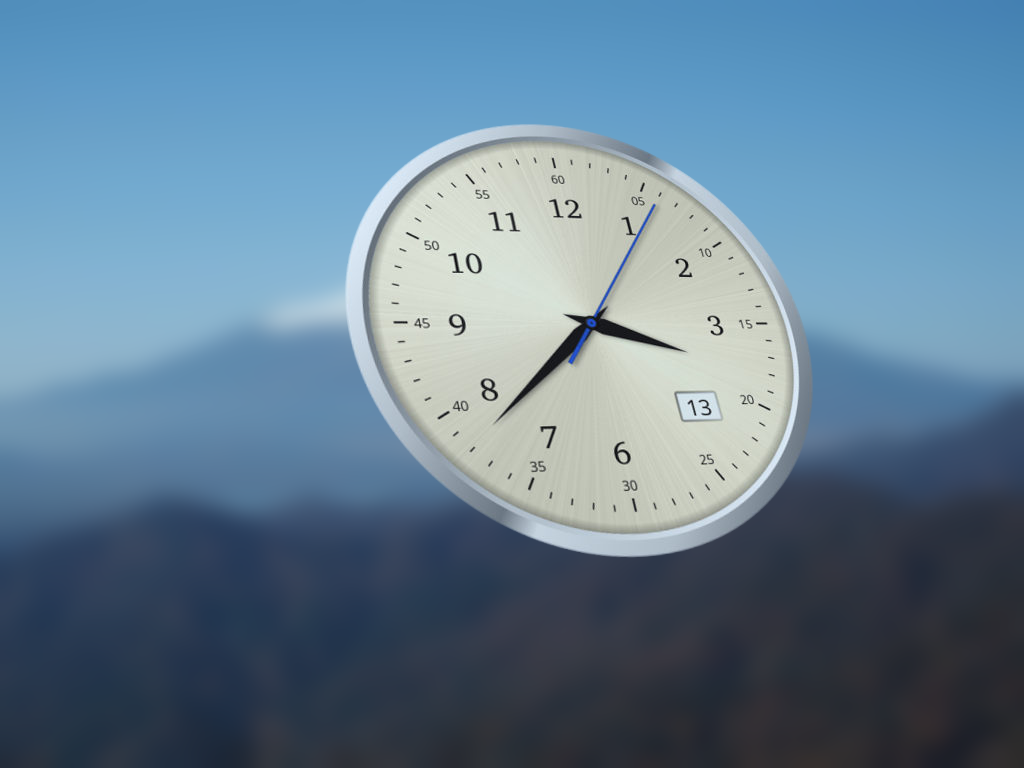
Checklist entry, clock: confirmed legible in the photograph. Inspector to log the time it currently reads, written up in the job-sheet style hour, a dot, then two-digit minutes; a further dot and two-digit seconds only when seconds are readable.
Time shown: 3.38.06
